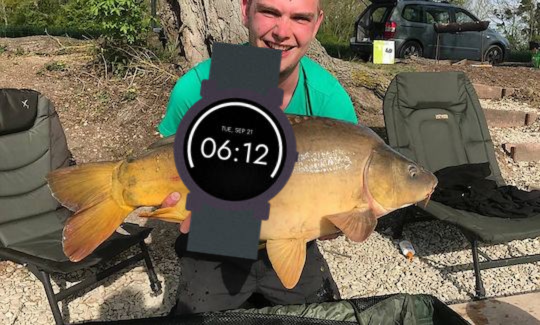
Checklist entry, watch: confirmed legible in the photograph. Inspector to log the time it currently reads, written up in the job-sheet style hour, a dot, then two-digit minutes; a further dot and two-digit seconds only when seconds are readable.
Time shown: 6.12
